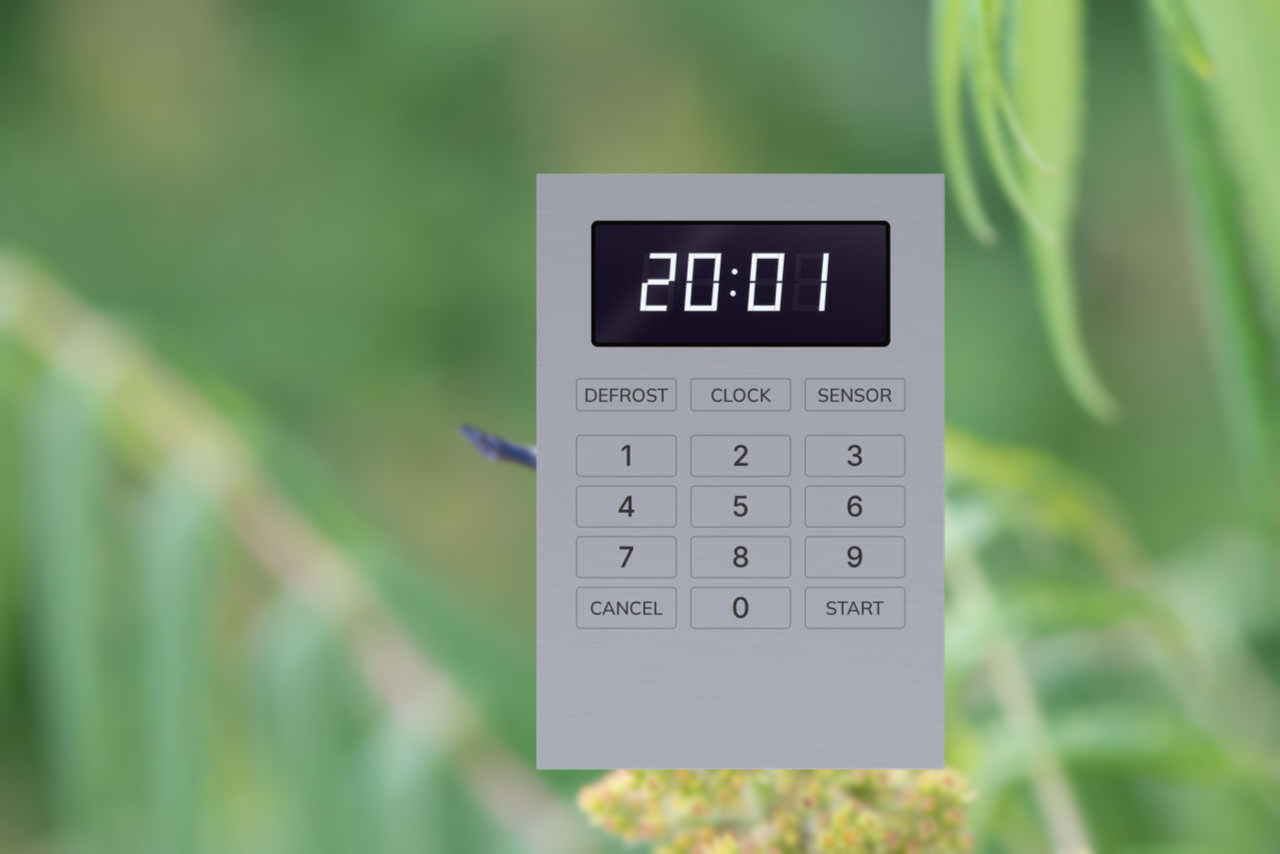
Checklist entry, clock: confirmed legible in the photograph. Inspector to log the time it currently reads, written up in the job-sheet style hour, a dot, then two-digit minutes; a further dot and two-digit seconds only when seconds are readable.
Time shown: 20.01
